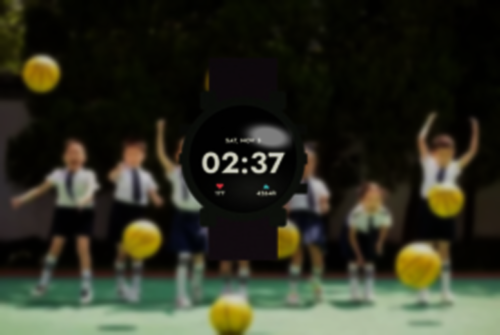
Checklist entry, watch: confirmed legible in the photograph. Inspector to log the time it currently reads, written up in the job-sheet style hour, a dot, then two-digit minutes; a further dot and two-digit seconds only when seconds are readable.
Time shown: 2.37
